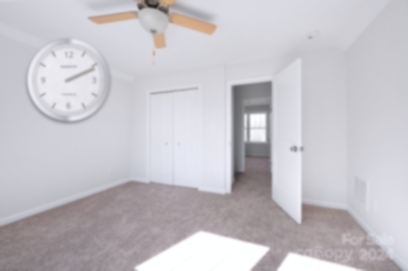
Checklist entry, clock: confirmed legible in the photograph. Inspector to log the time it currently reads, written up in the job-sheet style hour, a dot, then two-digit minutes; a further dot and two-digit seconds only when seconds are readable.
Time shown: 2.11
